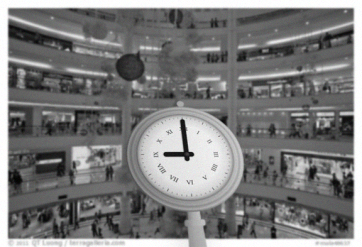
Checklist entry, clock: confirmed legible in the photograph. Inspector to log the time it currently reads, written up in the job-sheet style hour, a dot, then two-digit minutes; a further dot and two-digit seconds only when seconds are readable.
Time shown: 9.00
